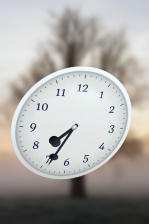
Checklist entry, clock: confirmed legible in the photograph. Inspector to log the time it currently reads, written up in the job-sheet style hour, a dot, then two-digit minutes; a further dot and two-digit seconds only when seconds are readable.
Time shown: 7.34
